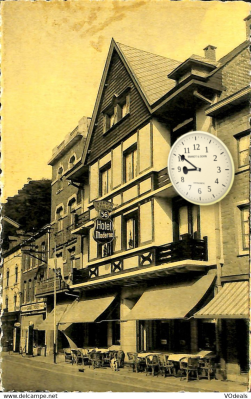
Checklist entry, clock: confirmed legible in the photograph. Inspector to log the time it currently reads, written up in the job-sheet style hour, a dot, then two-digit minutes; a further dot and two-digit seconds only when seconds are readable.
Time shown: 8.51
